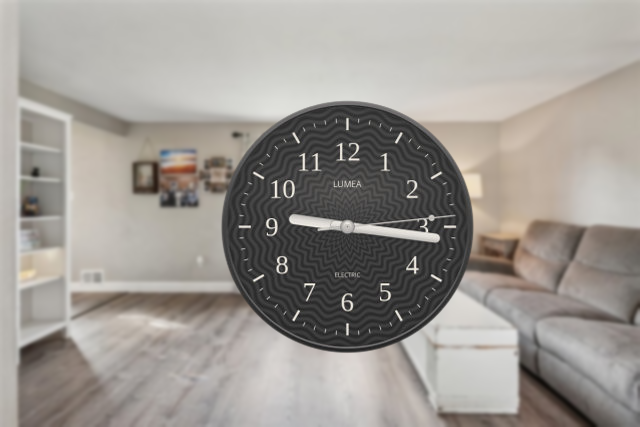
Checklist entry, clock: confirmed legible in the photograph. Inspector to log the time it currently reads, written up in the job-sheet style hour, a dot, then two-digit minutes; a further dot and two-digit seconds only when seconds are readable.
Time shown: 9.16.14
